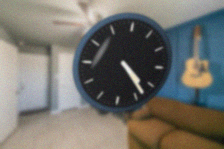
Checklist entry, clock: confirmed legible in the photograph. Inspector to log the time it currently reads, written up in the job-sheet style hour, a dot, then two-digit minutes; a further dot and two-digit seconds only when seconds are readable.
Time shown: 4.23
